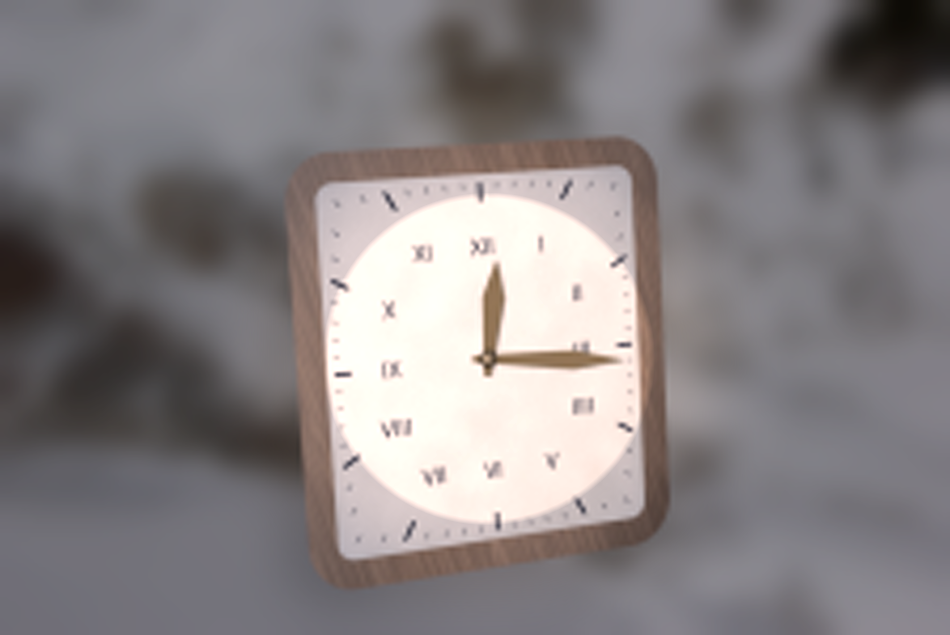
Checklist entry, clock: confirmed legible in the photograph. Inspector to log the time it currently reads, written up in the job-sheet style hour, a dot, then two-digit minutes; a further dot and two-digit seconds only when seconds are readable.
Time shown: 12.16
